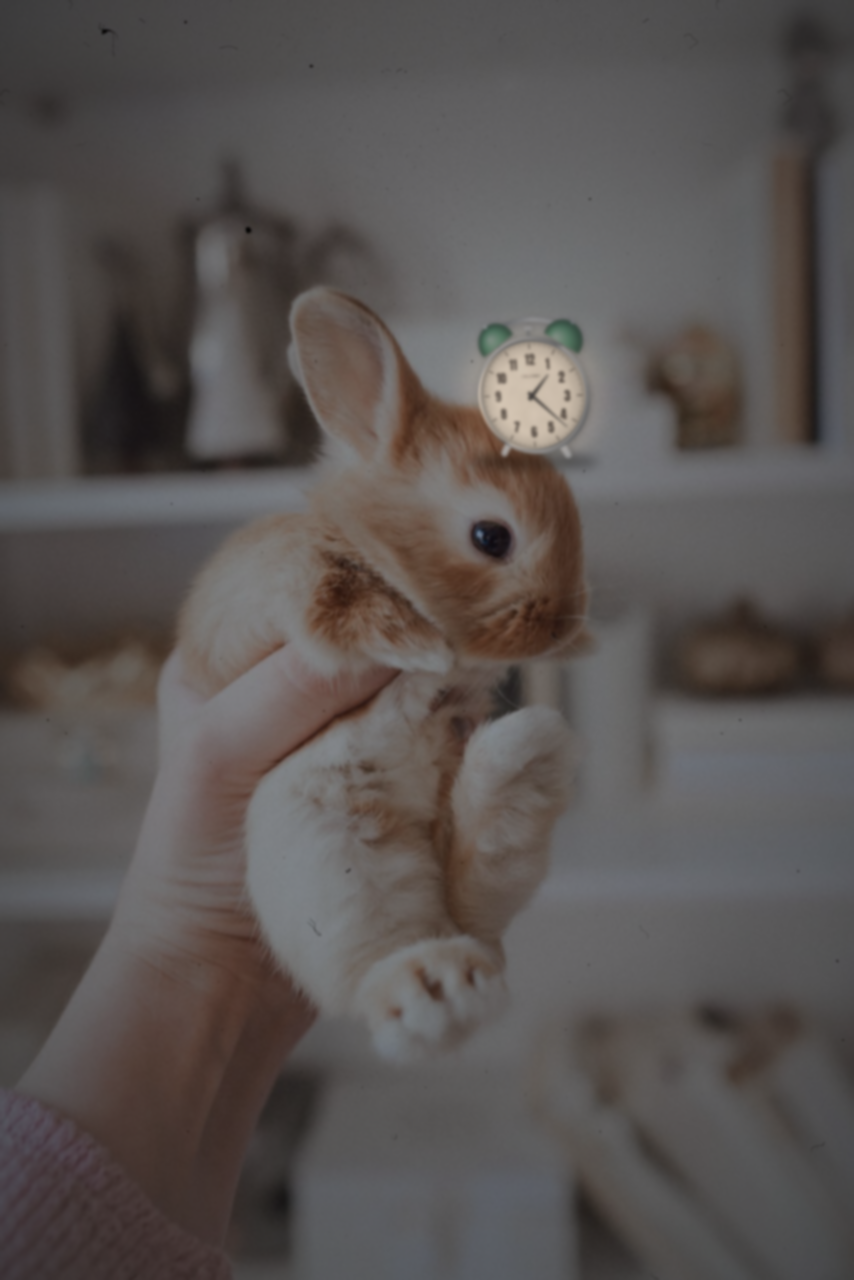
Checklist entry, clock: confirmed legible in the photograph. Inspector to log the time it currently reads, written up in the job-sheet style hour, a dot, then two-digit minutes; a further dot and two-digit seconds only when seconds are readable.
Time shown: 1.22
